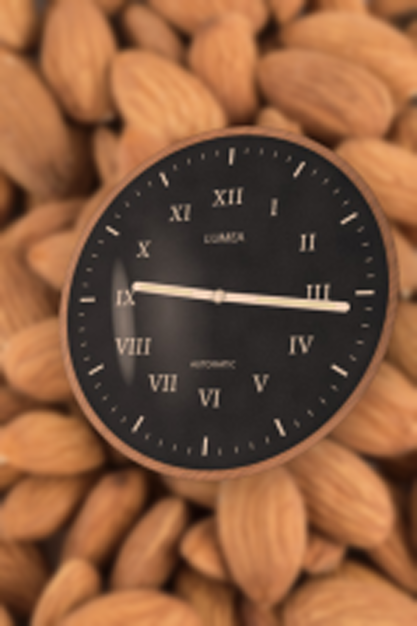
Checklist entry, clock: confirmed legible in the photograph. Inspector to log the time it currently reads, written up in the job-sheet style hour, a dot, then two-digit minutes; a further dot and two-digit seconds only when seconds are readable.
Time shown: 9.16
